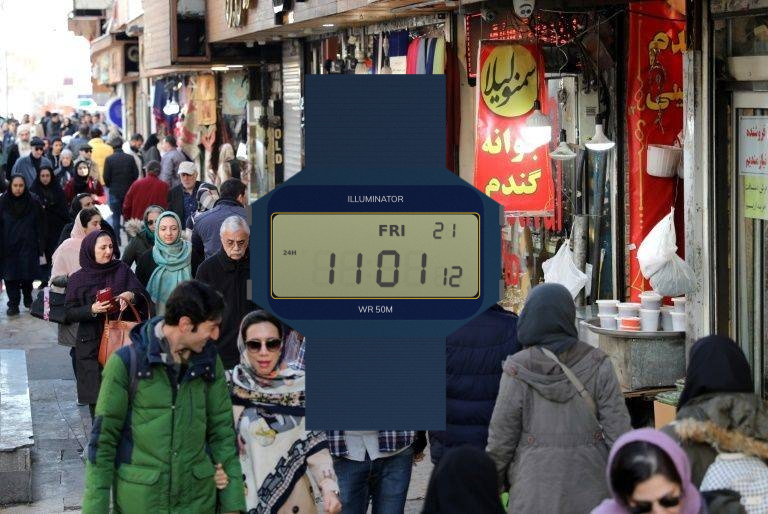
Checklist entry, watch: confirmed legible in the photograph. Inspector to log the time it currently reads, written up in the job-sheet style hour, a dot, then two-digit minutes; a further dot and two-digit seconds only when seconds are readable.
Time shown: 11.01.12
